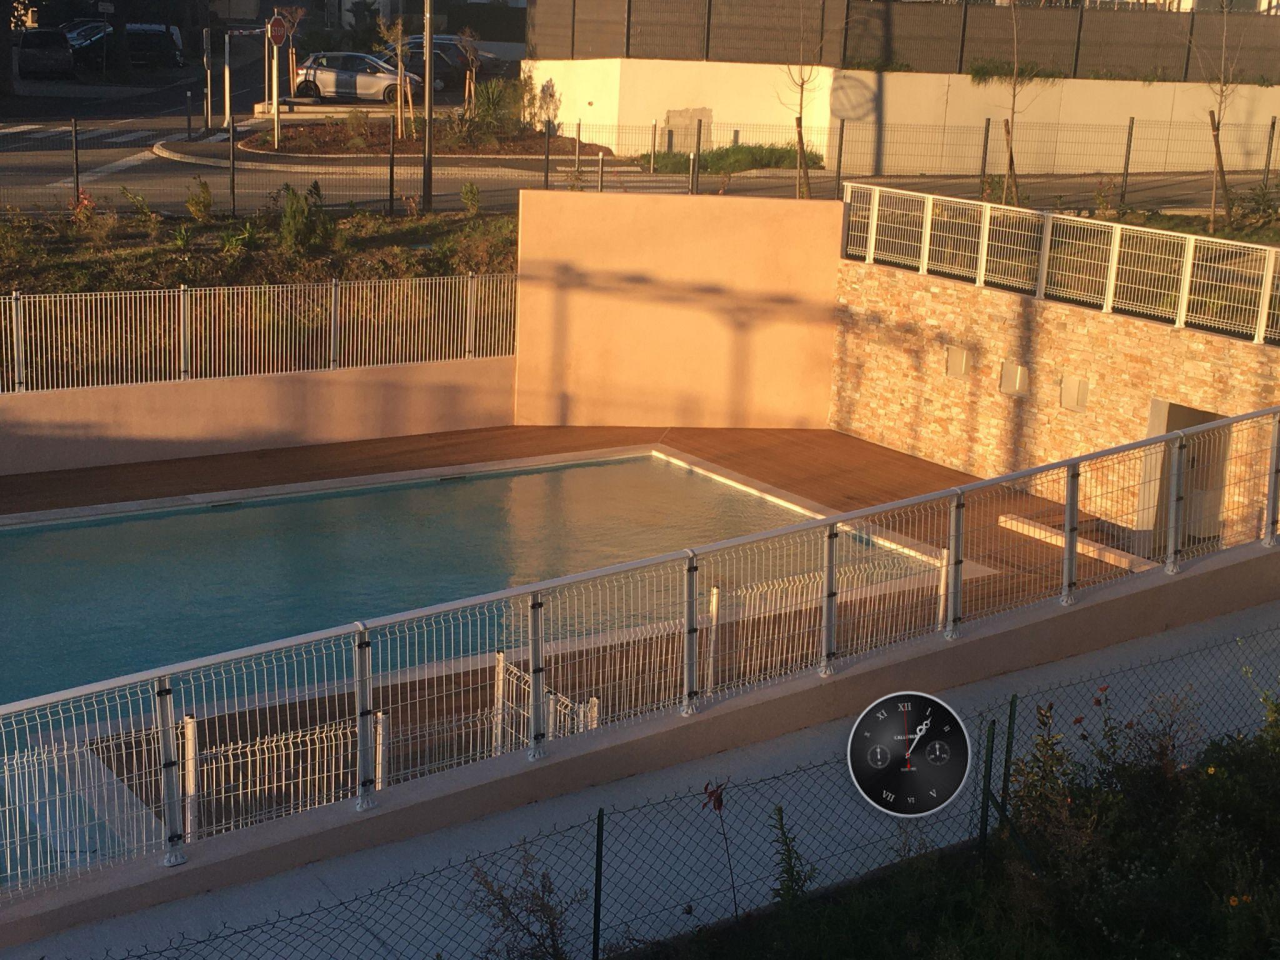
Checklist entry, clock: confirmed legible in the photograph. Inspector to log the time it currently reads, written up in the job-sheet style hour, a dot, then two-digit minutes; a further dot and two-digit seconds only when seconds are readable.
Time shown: 1.06
